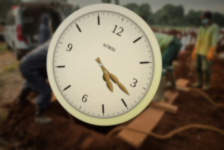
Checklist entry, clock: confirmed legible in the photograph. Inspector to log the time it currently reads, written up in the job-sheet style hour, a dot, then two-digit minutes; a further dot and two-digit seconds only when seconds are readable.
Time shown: 4.18
